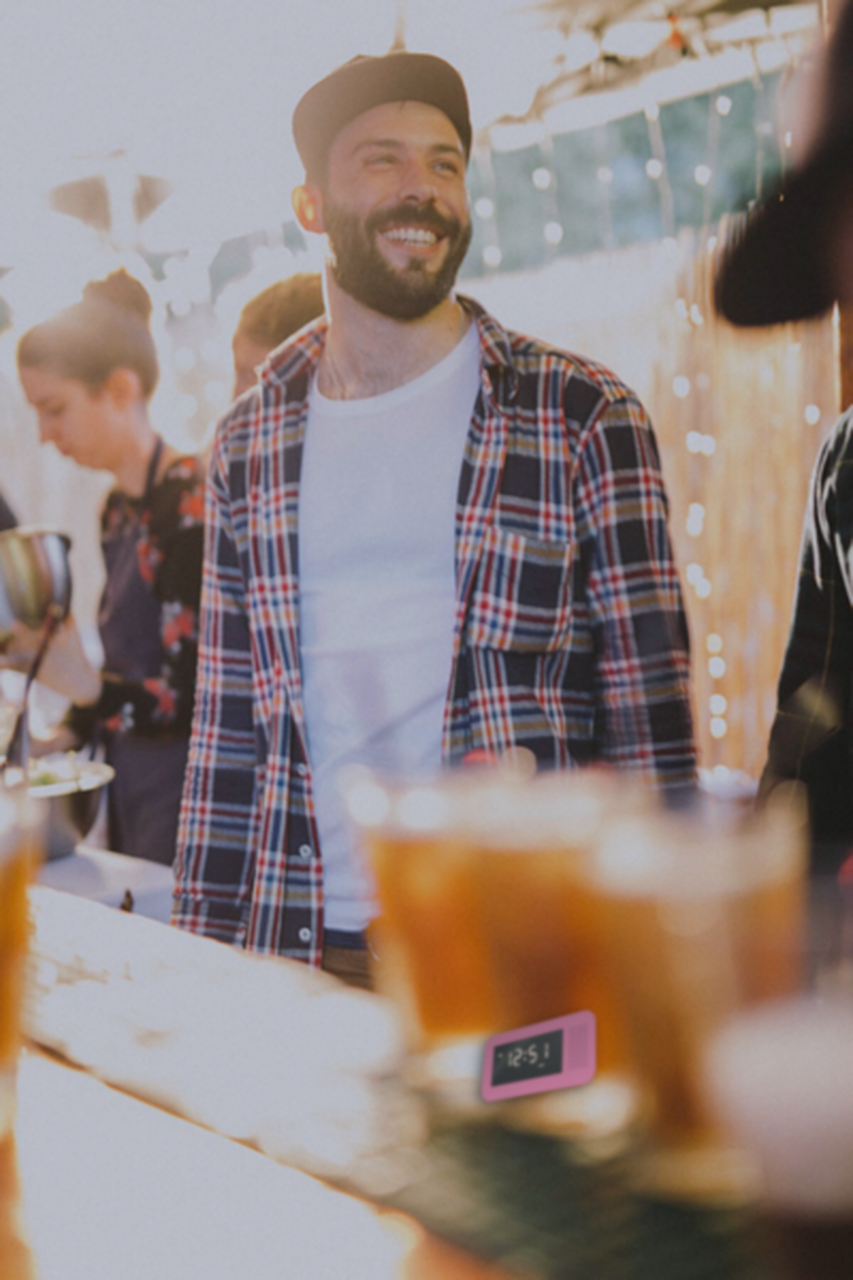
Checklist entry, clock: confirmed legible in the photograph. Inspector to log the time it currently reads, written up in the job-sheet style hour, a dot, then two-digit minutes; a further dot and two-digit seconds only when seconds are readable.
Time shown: 12.51
